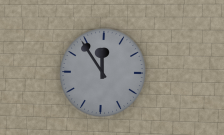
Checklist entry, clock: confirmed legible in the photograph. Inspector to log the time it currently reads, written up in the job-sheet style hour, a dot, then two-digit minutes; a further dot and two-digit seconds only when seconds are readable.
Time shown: 11.54
